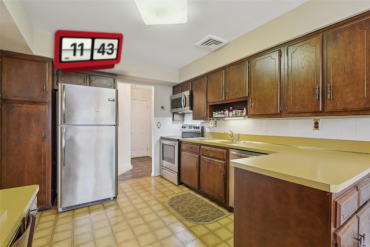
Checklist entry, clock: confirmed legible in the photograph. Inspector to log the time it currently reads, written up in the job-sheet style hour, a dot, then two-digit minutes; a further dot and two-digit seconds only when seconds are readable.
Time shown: 11.43
